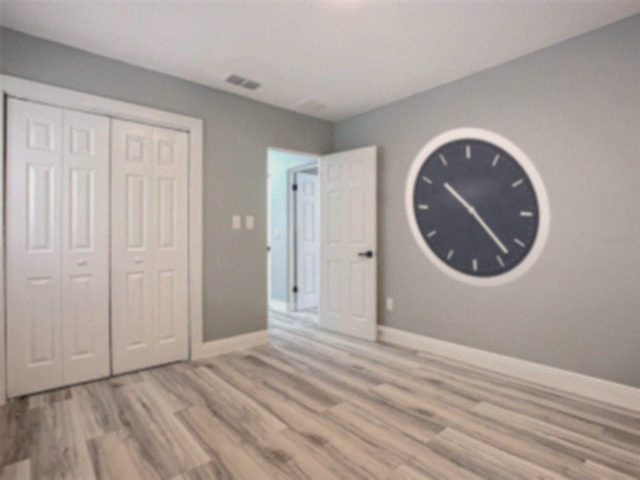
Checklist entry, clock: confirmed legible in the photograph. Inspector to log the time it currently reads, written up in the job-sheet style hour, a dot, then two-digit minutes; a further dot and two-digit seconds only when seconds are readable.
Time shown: 10.23
